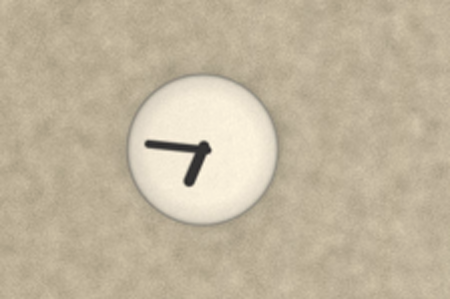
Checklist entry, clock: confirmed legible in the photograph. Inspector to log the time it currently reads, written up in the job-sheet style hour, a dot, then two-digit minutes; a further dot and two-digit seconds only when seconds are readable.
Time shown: 6.46
